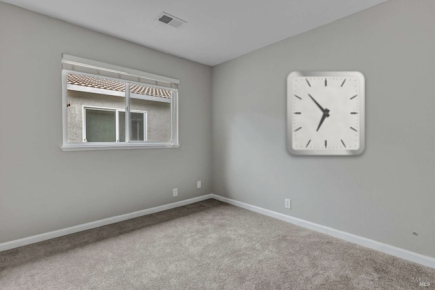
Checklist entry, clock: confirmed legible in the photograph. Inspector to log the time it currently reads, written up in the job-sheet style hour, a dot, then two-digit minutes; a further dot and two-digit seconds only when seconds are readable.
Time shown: 6.53
